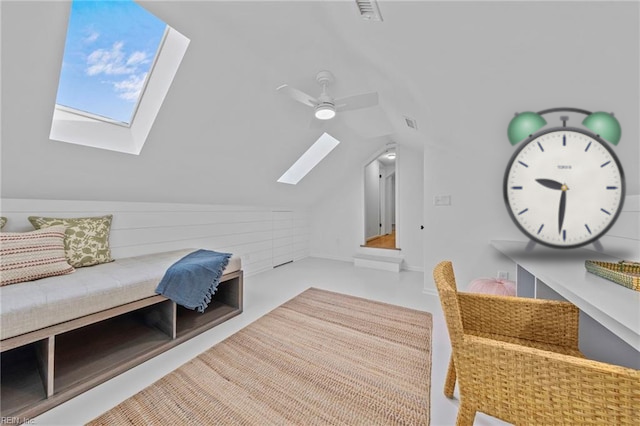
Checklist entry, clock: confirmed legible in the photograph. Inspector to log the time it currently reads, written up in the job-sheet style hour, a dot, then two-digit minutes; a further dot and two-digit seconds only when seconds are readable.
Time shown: 9.31
